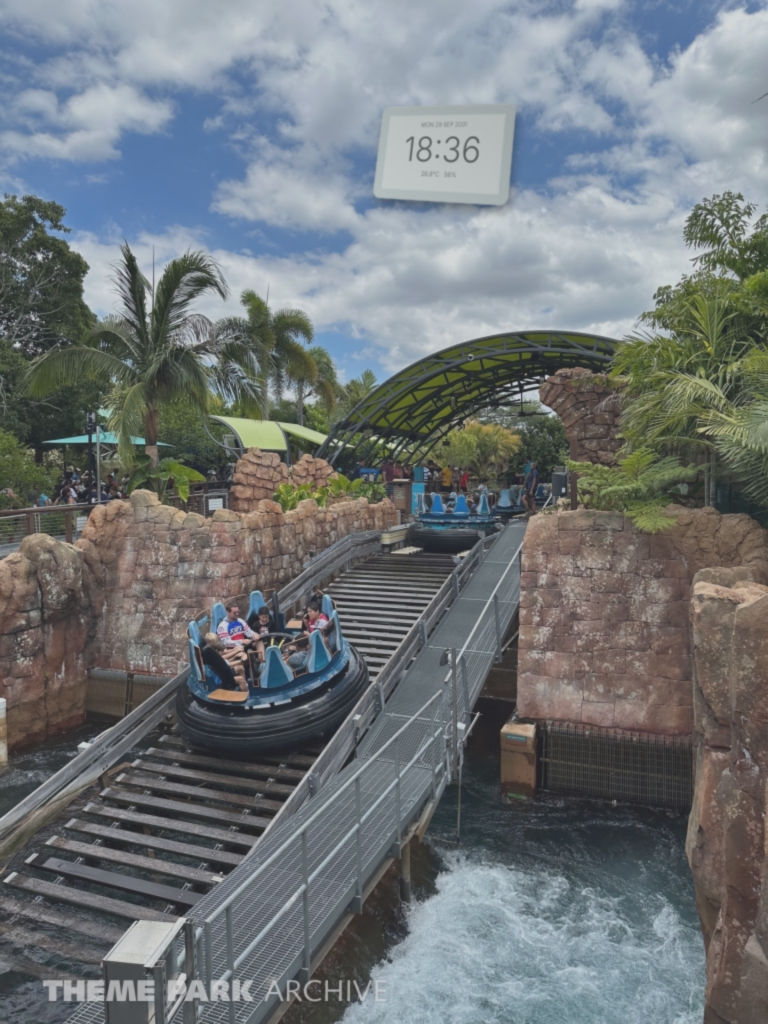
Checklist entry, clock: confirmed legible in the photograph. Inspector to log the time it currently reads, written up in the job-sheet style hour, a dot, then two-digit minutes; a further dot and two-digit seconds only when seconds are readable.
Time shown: 18.36
